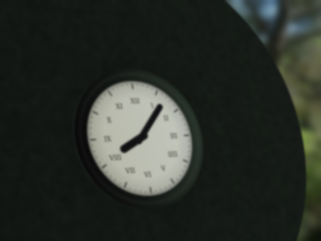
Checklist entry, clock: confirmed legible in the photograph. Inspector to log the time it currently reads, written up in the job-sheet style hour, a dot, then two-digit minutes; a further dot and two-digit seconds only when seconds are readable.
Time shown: 8.07
